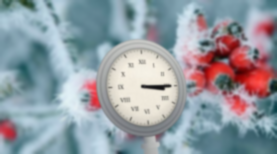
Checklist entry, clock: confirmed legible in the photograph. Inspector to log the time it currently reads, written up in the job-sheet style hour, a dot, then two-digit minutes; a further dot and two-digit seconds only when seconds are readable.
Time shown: 3.15
